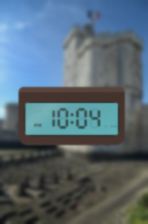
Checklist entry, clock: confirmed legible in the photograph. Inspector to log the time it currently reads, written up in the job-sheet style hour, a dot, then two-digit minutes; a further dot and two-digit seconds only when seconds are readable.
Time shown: 10.04
